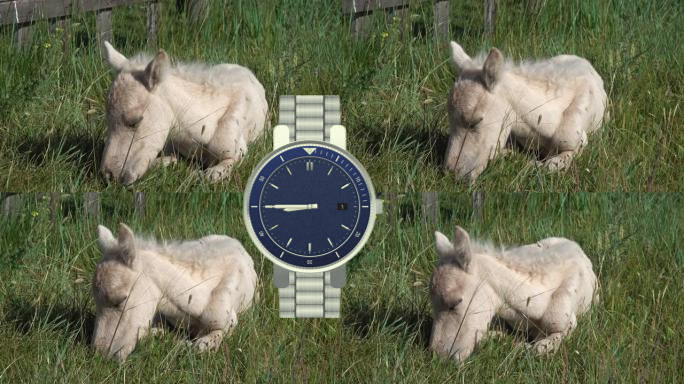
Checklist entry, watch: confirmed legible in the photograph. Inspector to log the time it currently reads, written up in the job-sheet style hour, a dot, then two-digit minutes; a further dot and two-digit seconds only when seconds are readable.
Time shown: 8.45
